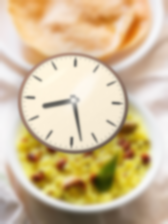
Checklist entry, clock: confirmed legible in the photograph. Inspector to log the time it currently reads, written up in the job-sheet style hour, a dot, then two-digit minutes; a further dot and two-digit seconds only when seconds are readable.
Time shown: 8.28
